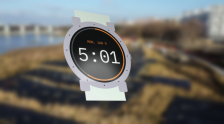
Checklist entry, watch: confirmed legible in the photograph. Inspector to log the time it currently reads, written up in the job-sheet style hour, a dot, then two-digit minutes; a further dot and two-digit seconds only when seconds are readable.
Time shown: 5.01
